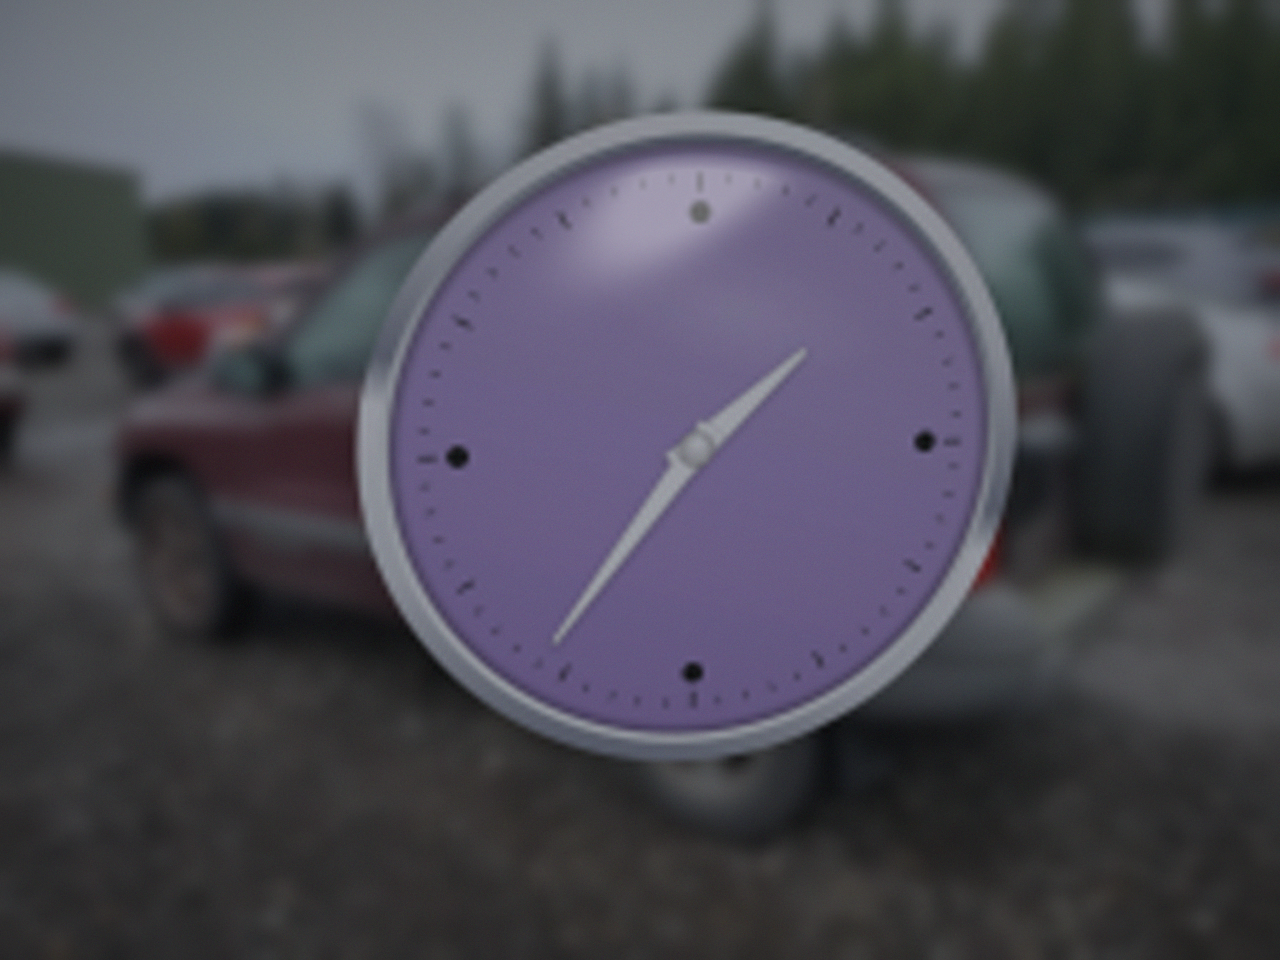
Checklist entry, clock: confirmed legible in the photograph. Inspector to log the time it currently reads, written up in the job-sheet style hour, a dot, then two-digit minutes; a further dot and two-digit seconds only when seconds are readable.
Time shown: 1.36
